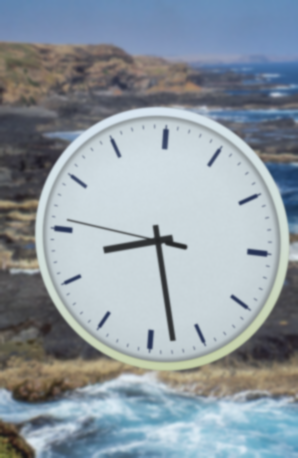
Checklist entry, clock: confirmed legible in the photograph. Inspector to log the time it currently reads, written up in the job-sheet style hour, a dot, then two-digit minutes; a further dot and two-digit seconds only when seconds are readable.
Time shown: 8.27.46
